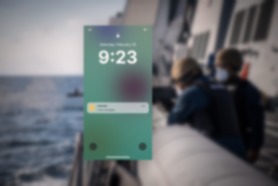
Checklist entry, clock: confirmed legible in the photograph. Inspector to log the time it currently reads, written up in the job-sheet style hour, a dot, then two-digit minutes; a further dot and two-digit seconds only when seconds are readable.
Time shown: 9.23
